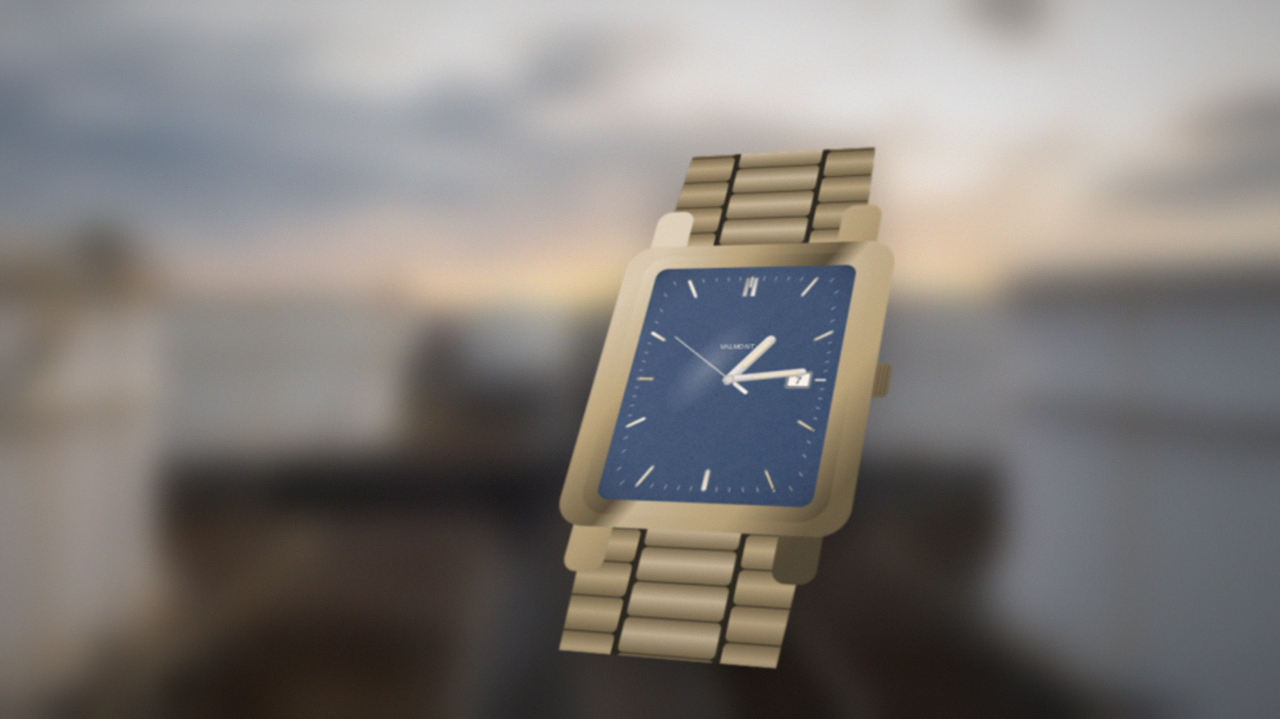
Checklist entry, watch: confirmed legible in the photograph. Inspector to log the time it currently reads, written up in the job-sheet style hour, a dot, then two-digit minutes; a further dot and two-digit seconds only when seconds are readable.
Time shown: 1.13.51
